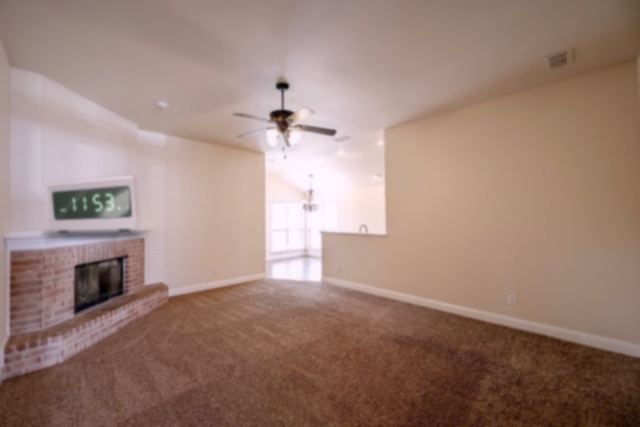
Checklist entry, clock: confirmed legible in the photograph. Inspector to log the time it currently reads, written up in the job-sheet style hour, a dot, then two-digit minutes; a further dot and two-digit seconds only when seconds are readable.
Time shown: 11.53
